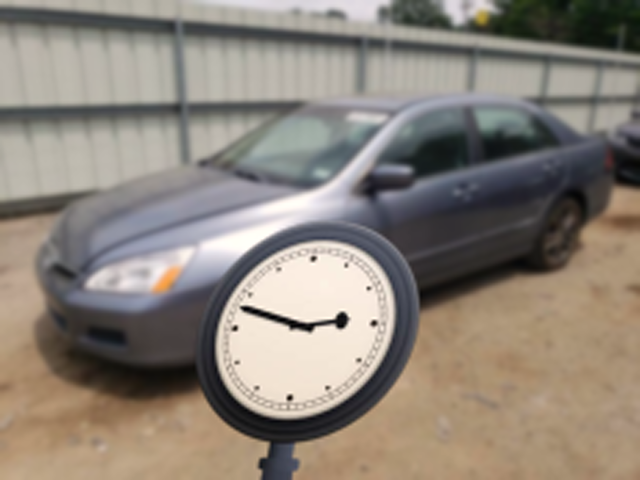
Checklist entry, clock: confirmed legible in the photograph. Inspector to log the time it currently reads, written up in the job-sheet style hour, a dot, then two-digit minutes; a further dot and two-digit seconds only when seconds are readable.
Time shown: 2.48
